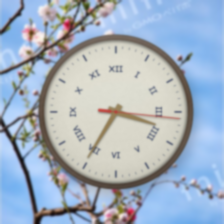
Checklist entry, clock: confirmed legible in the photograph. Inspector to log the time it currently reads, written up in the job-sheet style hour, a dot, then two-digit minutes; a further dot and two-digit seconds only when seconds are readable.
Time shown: 3.35.16
